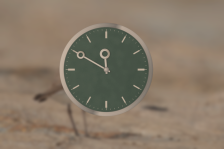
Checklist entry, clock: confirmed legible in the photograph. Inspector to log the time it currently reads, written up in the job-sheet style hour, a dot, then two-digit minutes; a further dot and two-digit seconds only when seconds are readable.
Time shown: 11.50
